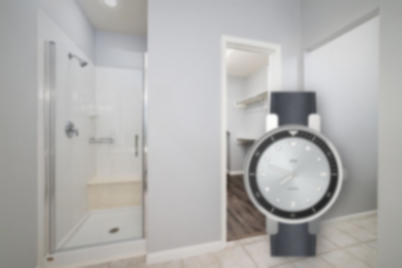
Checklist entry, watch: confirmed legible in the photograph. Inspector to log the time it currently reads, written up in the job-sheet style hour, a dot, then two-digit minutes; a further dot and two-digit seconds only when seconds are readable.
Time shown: 7.48
